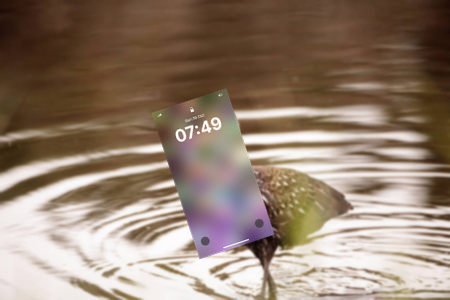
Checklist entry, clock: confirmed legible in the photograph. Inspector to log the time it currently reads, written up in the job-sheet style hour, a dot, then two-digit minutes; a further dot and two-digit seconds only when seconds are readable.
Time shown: 7.49
